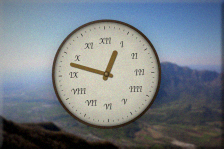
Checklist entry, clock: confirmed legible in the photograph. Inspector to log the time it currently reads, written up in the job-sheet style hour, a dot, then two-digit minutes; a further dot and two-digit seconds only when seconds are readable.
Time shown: 12.48
